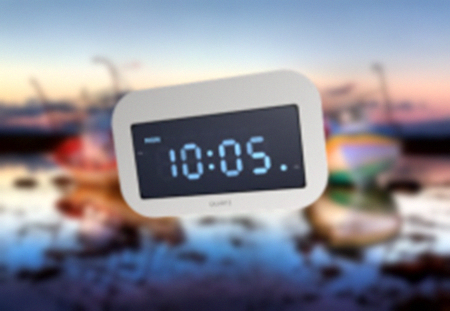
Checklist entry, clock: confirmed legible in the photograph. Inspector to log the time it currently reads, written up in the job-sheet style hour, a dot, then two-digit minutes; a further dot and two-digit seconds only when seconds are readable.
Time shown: 10.05
